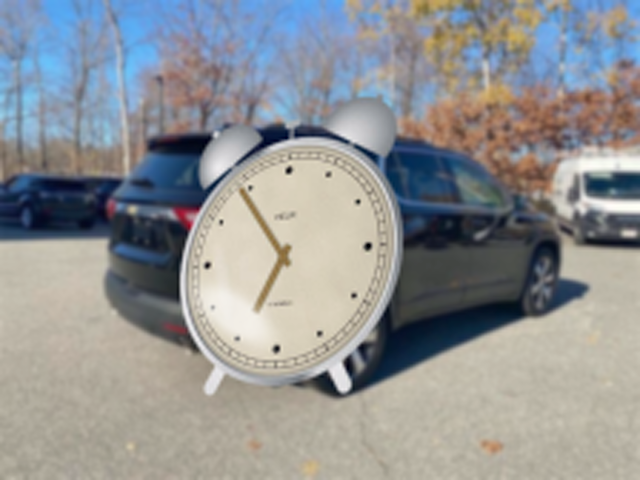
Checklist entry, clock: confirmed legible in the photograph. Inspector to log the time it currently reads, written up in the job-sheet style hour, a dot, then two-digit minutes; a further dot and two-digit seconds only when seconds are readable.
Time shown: 6.54
